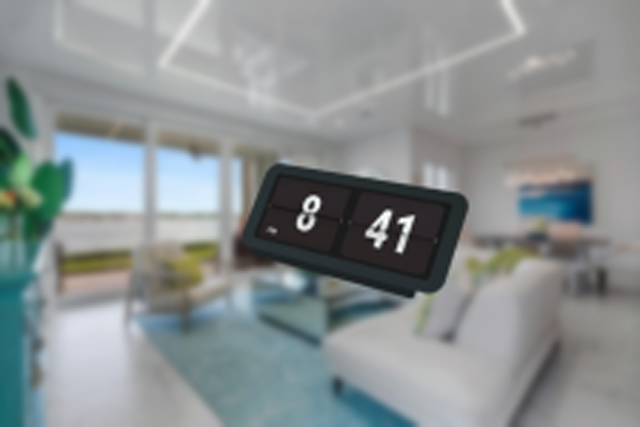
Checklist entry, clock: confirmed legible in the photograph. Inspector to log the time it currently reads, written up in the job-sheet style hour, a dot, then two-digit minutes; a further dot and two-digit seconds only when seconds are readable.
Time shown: 8.41
